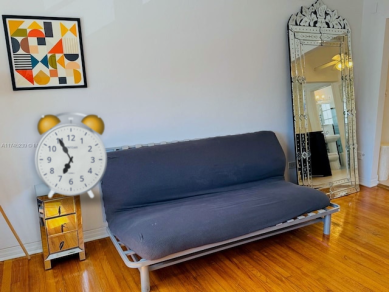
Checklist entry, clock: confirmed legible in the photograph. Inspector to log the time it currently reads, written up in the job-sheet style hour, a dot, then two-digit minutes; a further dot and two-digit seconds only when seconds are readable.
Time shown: 6.55
